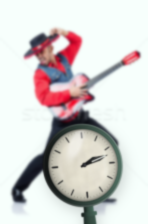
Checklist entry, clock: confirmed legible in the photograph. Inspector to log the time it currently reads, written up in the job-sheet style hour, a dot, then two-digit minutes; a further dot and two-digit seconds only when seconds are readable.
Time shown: 2.12
